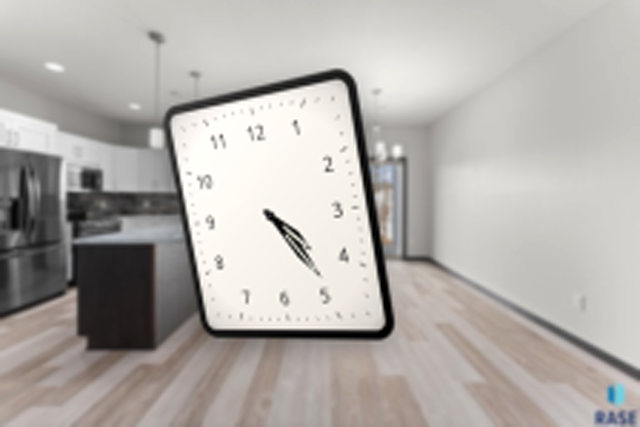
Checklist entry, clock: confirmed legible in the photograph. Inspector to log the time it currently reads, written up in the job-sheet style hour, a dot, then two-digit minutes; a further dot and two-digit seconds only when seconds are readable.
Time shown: 4.24
